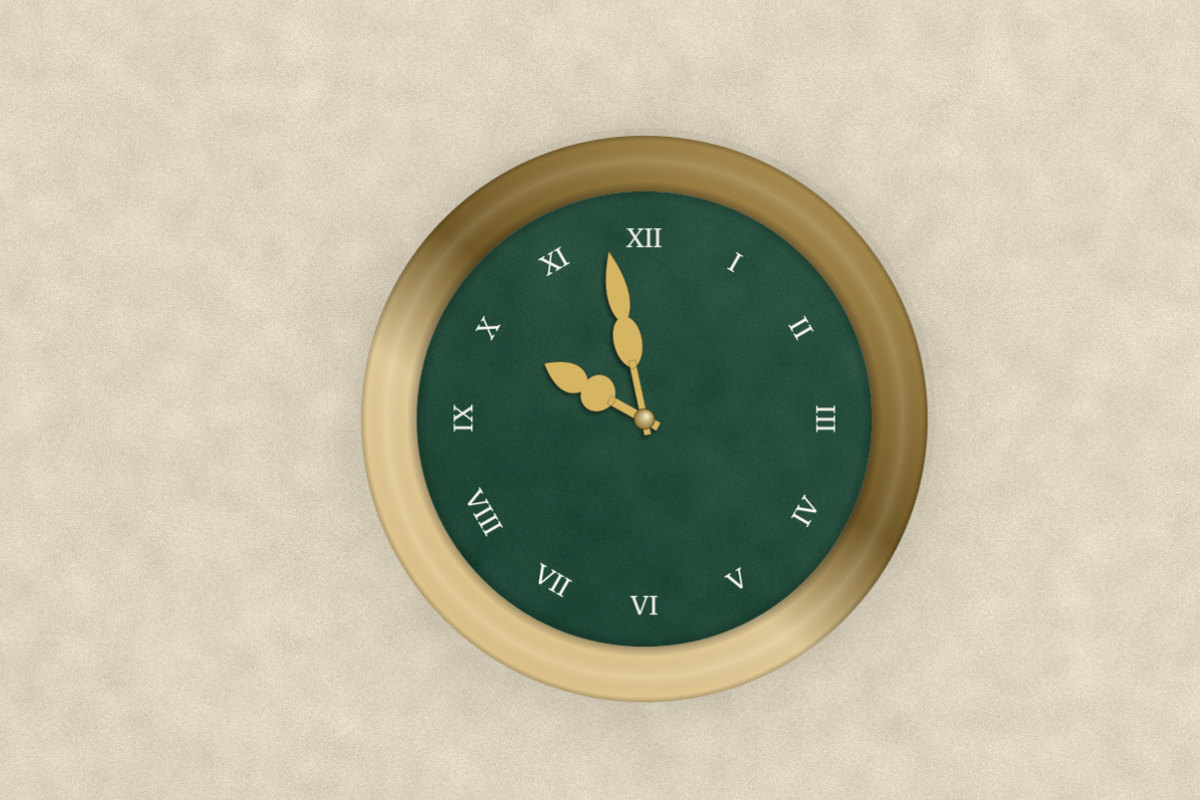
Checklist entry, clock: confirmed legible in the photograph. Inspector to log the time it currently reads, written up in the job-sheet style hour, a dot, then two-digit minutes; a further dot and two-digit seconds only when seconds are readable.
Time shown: 9.58
